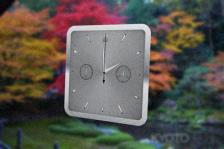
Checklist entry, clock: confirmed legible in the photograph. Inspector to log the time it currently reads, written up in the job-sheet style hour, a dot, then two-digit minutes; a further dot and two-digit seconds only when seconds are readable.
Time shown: 1.59
